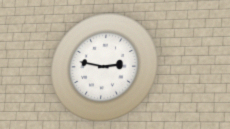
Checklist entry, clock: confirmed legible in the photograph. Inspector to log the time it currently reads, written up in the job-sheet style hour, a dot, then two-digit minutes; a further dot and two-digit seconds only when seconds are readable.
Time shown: 2.47
